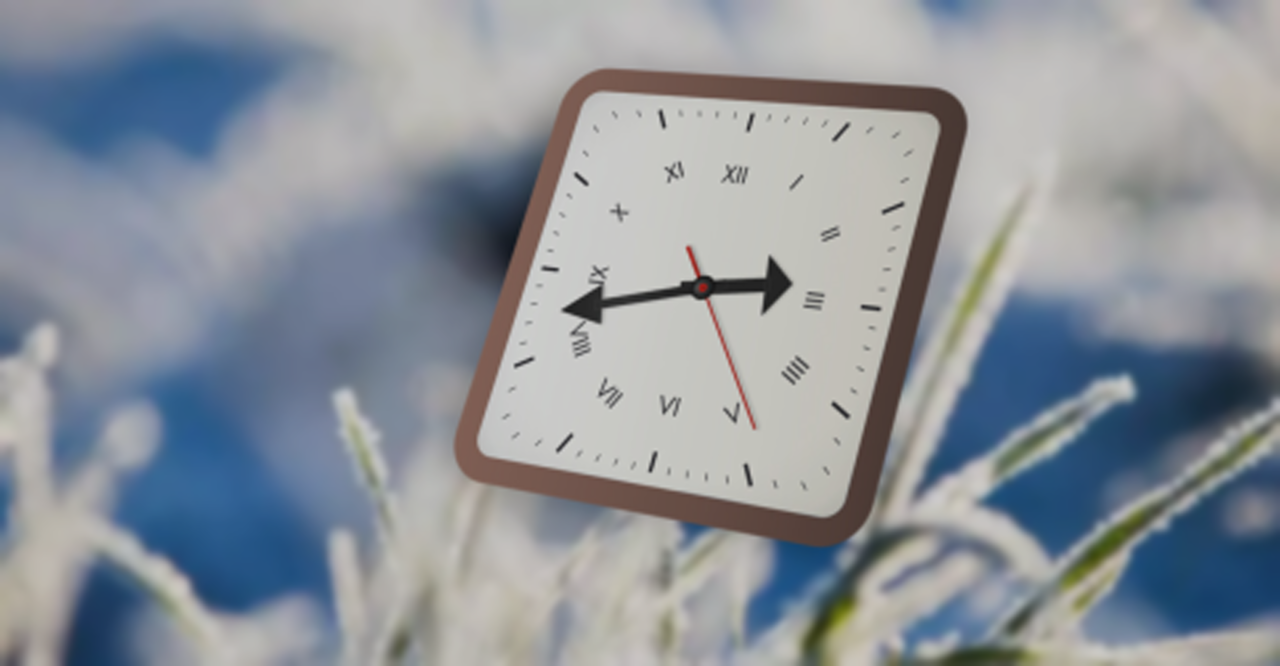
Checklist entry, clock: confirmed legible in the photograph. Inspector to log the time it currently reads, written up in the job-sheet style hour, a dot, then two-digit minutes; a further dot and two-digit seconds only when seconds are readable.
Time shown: 2.42.24
